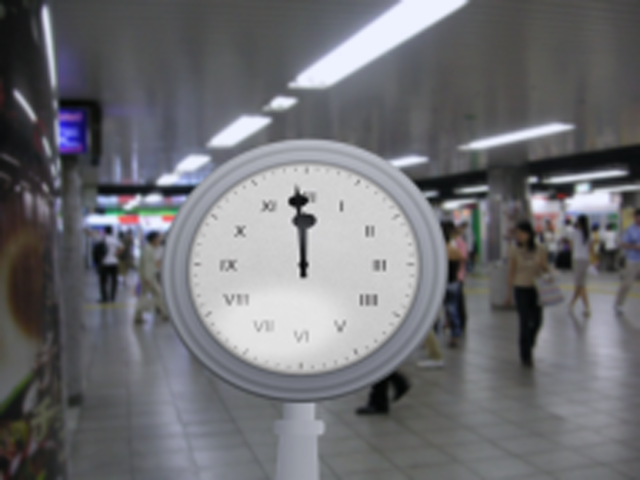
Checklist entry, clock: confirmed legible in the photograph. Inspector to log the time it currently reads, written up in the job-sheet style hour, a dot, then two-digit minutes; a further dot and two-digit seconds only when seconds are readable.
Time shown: 11.59
